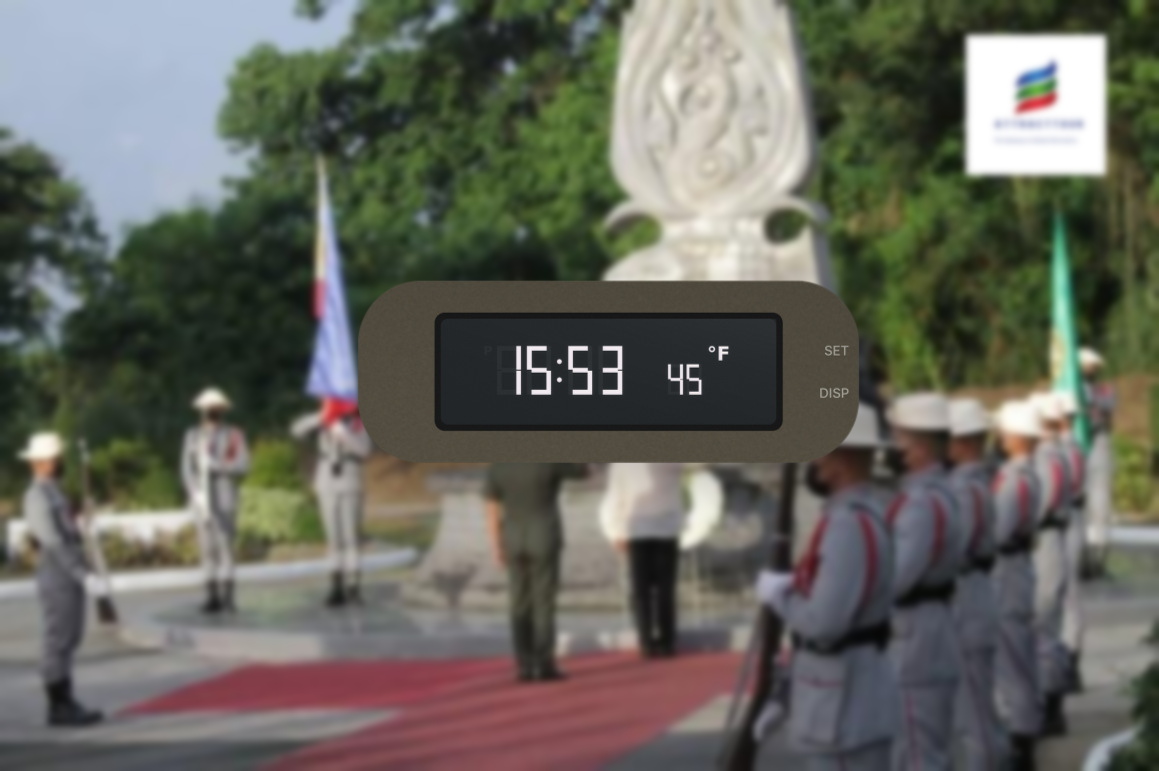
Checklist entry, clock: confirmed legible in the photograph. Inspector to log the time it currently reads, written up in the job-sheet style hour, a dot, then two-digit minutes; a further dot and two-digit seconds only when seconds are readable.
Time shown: 15.53
